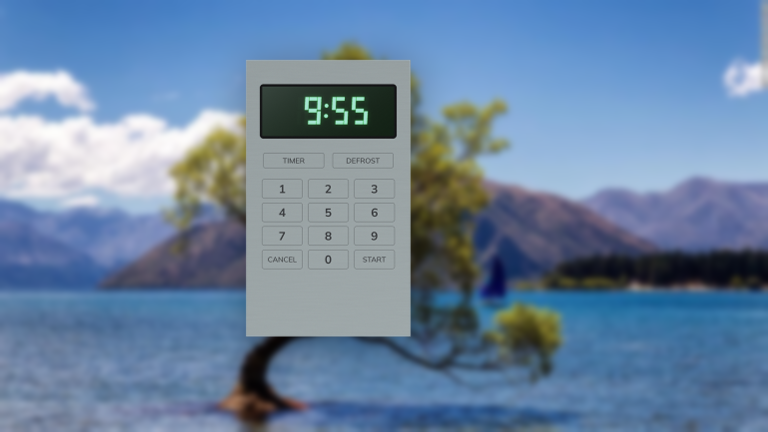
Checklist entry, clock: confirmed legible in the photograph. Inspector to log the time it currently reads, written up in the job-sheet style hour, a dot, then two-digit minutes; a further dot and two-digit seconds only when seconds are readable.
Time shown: 9.55
